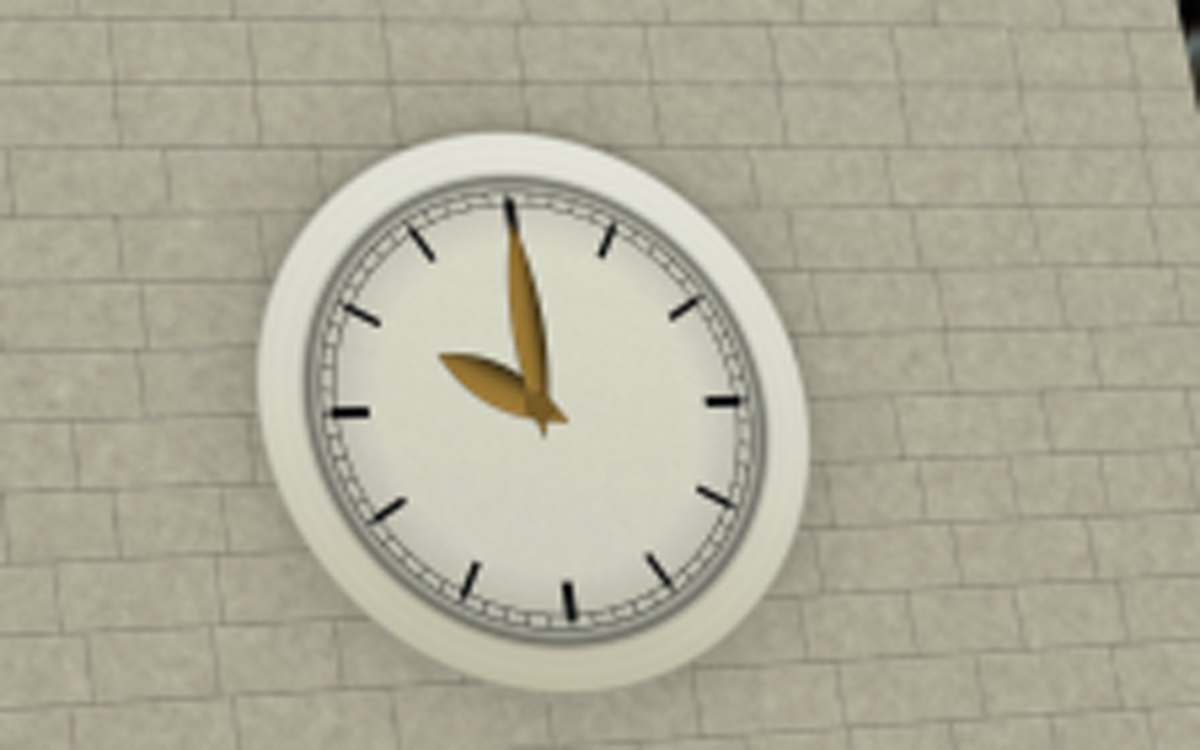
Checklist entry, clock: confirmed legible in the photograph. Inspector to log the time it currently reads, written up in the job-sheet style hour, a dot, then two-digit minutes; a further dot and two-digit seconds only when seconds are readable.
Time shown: 10.00
